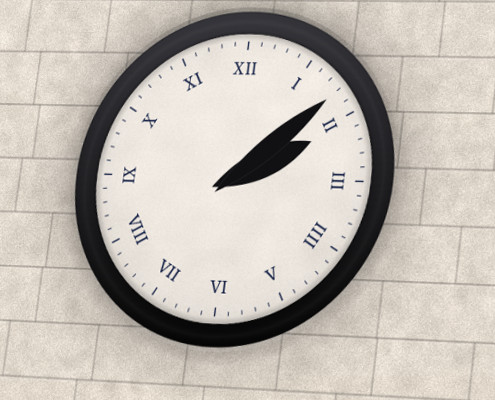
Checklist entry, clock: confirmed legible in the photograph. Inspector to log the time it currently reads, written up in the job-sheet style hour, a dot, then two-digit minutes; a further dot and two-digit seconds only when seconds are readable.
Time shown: 2.08
